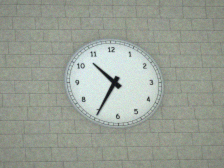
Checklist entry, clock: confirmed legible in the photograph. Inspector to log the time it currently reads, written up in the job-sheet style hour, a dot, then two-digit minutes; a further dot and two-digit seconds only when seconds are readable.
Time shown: 10.35
